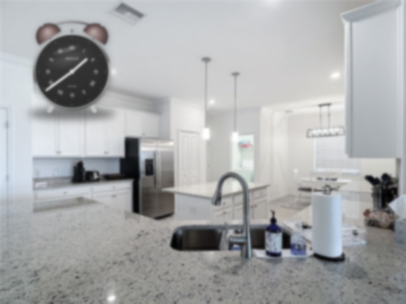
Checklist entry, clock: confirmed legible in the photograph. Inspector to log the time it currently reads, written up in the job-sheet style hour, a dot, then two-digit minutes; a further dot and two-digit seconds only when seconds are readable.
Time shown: 1.39
